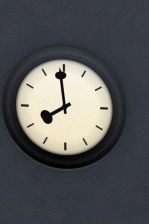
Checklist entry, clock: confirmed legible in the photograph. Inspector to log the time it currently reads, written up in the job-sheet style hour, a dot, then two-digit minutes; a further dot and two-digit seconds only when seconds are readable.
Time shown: 7.59
